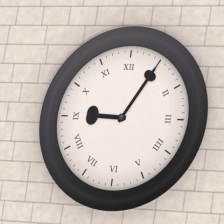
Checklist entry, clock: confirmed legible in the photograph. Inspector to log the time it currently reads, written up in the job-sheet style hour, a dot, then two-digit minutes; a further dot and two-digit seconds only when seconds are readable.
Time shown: 9.05
